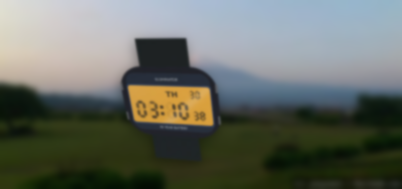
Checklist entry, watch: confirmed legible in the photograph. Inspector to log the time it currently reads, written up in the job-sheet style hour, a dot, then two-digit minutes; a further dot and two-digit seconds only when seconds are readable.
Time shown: 3.10
